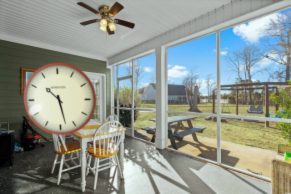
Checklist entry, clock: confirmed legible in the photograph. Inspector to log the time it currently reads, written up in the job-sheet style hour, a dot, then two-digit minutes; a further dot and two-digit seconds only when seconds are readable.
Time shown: 10.28
